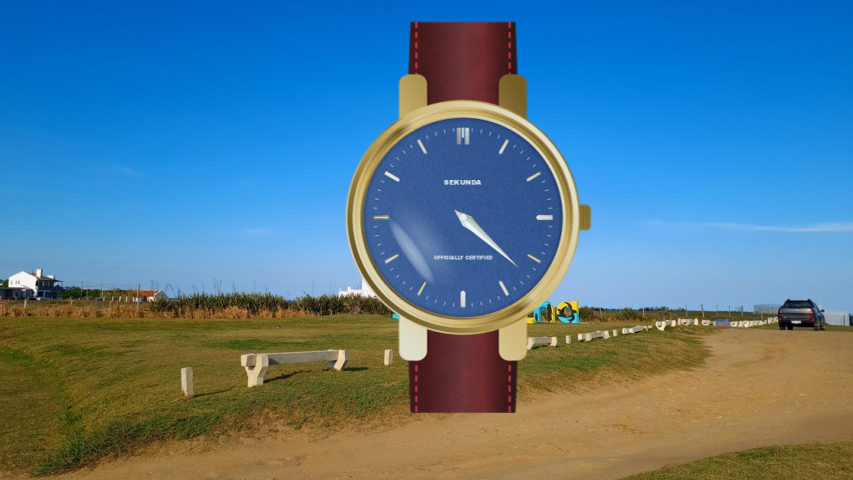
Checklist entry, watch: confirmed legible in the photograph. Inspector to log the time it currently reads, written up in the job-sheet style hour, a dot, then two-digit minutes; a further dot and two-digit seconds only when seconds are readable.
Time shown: 4.22
